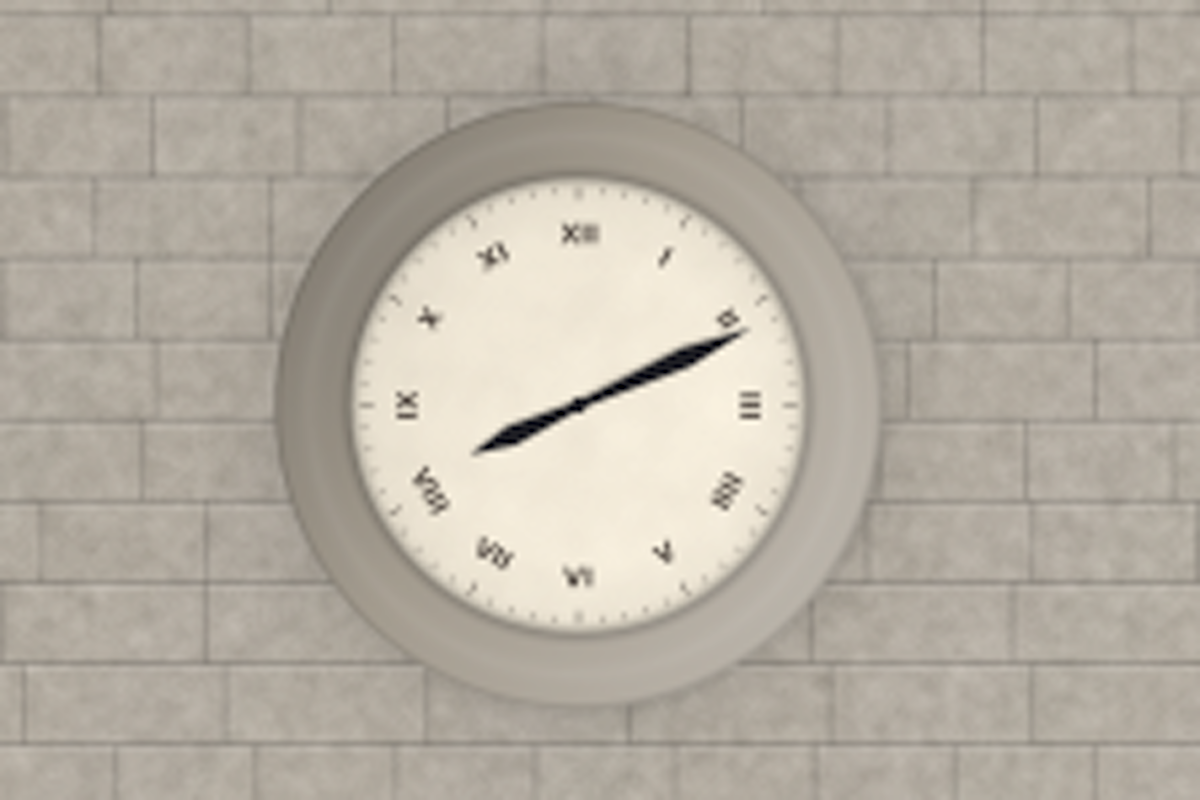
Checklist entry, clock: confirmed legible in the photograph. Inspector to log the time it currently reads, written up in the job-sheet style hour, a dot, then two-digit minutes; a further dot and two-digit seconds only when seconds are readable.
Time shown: 8.11
